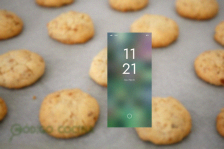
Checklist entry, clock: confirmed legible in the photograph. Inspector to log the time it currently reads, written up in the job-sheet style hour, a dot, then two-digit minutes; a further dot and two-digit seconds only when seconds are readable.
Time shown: 11.21
